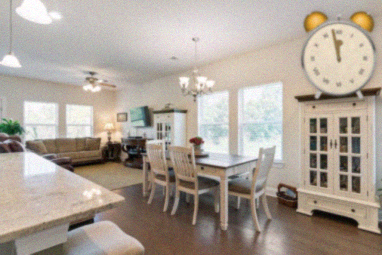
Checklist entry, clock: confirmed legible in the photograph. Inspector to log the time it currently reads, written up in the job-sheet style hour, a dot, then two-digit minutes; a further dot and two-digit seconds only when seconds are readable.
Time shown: 11.58
